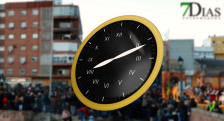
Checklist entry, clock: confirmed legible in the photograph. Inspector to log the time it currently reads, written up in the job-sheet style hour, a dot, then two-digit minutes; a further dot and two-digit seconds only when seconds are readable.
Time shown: 8.11
